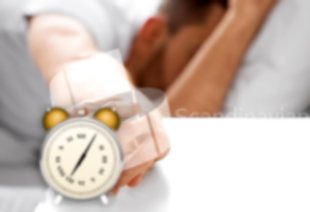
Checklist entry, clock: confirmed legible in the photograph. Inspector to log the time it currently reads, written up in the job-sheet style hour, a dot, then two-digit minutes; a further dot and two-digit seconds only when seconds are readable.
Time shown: 7.05
